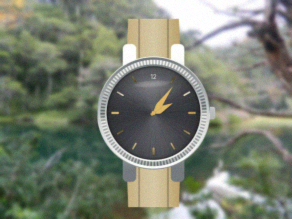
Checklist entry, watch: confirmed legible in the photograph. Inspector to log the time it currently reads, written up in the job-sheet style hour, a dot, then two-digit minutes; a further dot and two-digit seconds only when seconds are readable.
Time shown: 2.06
